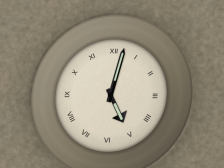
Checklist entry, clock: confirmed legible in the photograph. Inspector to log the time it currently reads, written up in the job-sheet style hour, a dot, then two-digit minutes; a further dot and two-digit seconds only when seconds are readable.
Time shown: 5.02
